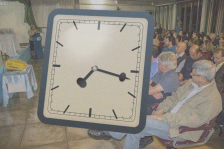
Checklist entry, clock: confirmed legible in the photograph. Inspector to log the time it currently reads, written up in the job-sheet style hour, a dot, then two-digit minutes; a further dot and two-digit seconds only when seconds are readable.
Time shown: 7.17
